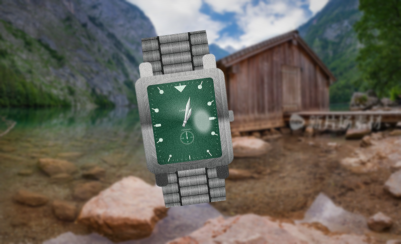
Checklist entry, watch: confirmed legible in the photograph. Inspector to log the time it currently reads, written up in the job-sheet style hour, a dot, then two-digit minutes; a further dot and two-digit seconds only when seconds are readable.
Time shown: 1.03
